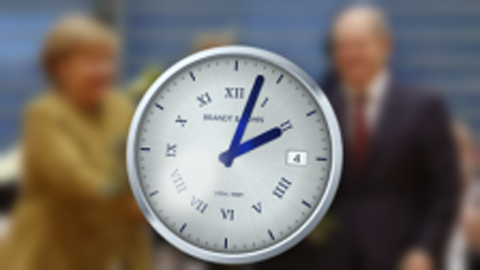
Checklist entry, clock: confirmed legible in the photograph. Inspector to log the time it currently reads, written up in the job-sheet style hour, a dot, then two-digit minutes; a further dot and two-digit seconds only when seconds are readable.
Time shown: 2.03
